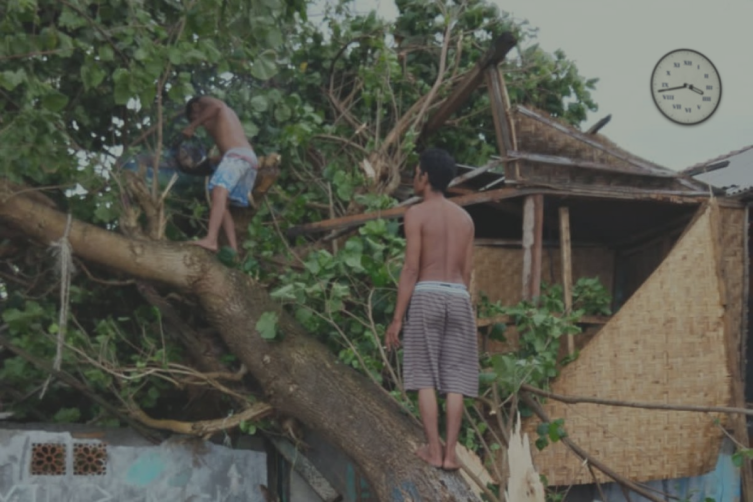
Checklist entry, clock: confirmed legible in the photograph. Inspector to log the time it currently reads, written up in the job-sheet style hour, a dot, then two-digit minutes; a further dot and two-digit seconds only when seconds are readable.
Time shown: 3.43
